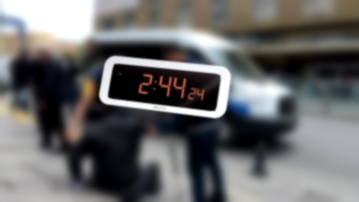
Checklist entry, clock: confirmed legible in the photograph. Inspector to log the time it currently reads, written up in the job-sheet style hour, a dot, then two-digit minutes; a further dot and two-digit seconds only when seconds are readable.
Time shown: 2.44.24
